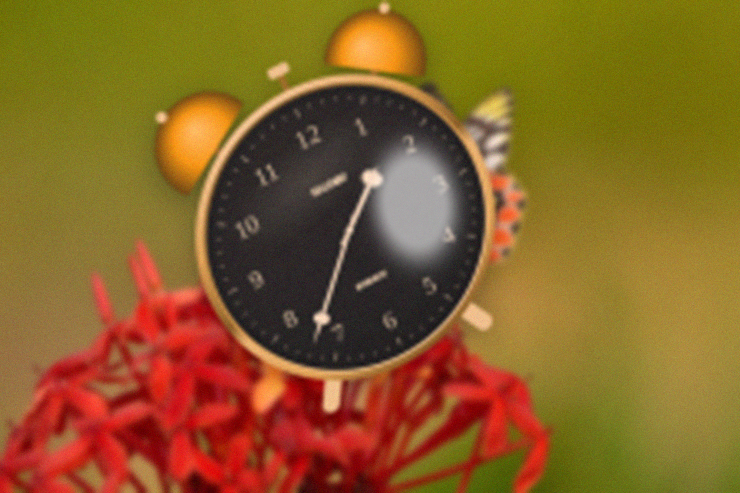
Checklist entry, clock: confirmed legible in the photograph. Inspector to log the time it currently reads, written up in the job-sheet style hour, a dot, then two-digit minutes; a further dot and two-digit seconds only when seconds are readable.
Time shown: 1.37
